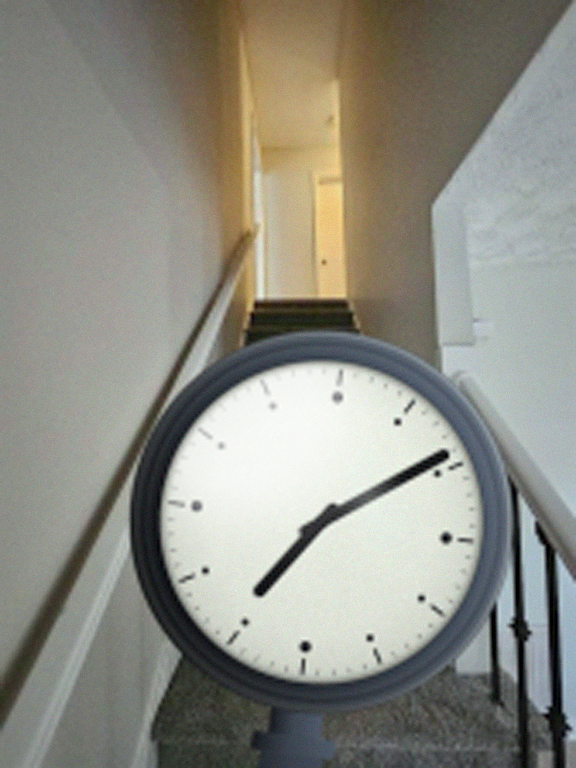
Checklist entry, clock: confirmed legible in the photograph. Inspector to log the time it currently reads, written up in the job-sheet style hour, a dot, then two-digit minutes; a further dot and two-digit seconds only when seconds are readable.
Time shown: 7.09
